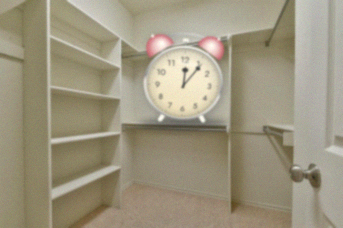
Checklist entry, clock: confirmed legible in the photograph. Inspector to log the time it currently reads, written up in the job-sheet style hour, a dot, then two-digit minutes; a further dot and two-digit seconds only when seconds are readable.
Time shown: 12.06
